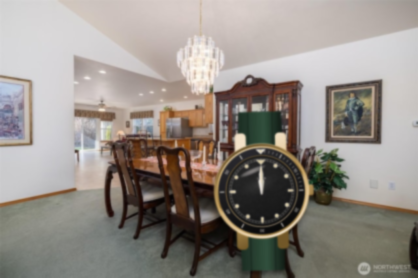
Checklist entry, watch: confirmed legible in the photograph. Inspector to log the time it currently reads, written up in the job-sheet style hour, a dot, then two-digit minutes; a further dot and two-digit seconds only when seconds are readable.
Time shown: 12.00
